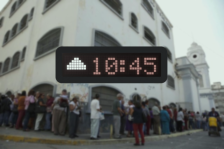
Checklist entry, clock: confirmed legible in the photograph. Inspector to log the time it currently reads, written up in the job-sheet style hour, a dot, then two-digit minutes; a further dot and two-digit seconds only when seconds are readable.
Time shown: 10.45
